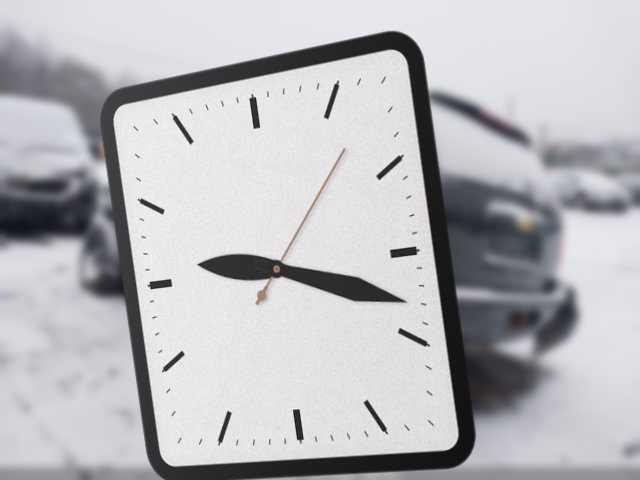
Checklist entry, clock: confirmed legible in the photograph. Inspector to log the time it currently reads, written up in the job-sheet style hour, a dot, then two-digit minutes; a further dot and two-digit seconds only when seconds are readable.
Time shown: 9.18.07
